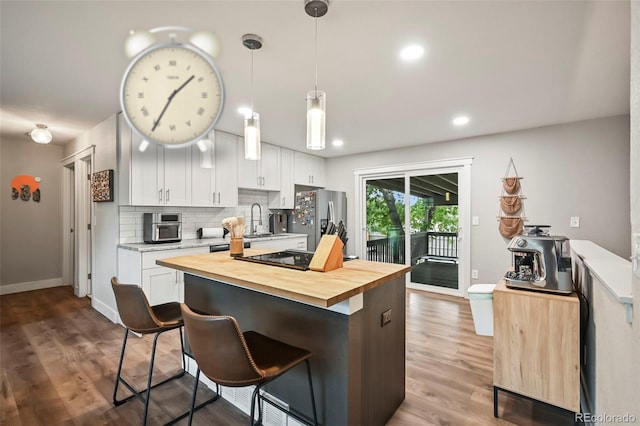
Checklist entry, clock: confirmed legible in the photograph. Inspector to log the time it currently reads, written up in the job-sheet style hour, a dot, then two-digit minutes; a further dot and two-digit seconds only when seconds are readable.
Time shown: 1.35
